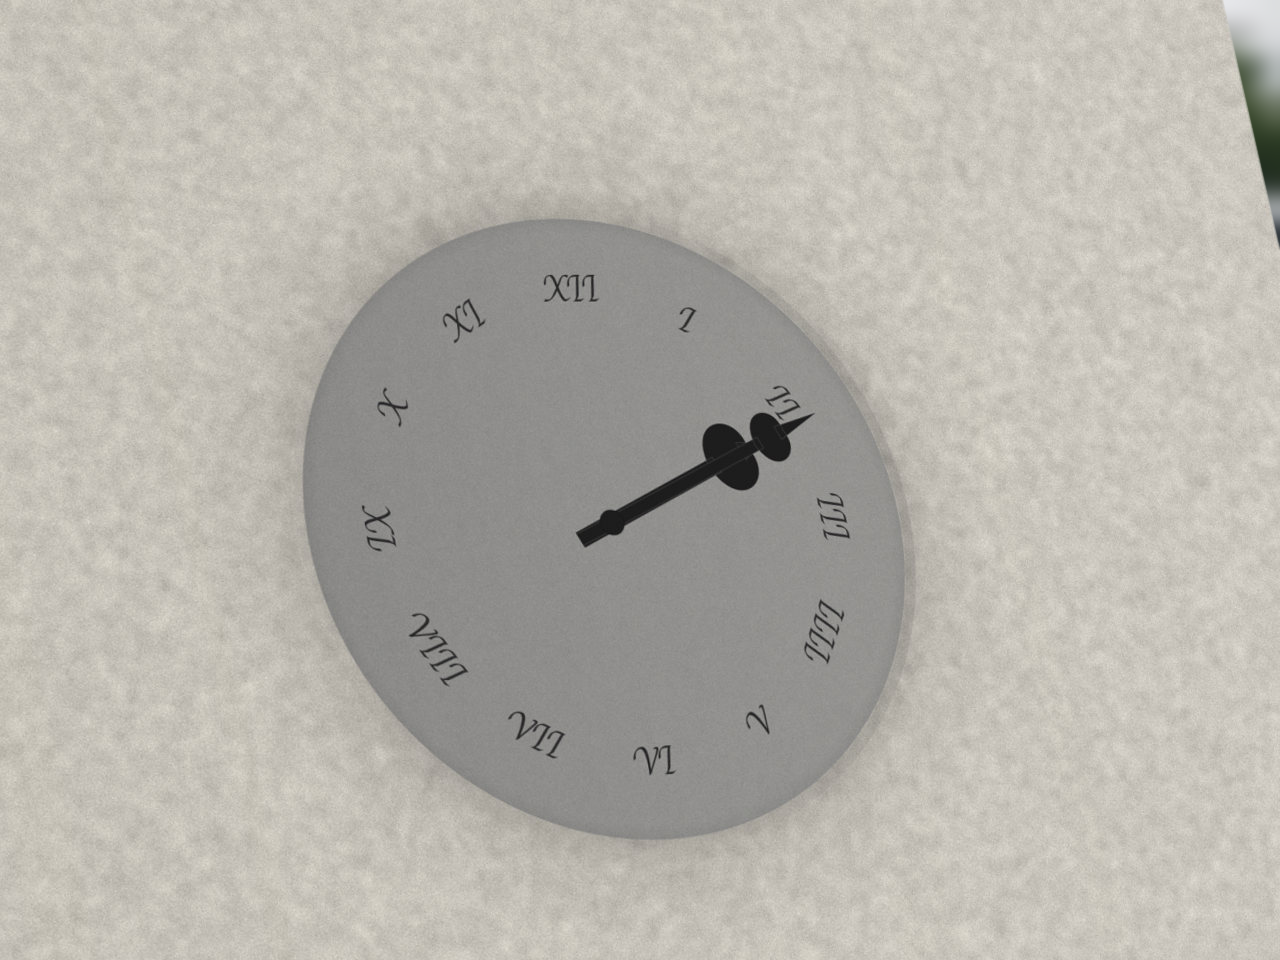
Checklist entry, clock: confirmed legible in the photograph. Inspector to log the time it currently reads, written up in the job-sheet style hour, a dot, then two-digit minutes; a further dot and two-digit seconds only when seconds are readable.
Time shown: 2.11
